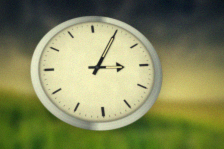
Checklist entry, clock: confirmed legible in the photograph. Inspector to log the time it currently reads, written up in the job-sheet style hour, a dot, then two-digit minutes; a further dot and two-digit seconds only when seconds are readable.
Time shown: 3.05
